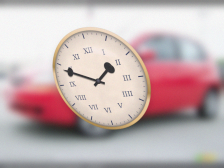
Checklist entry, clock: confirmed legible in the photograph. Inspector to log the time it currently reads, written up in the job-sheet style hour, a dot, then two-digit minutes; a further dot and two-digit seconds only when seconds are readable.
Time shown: 1.49
